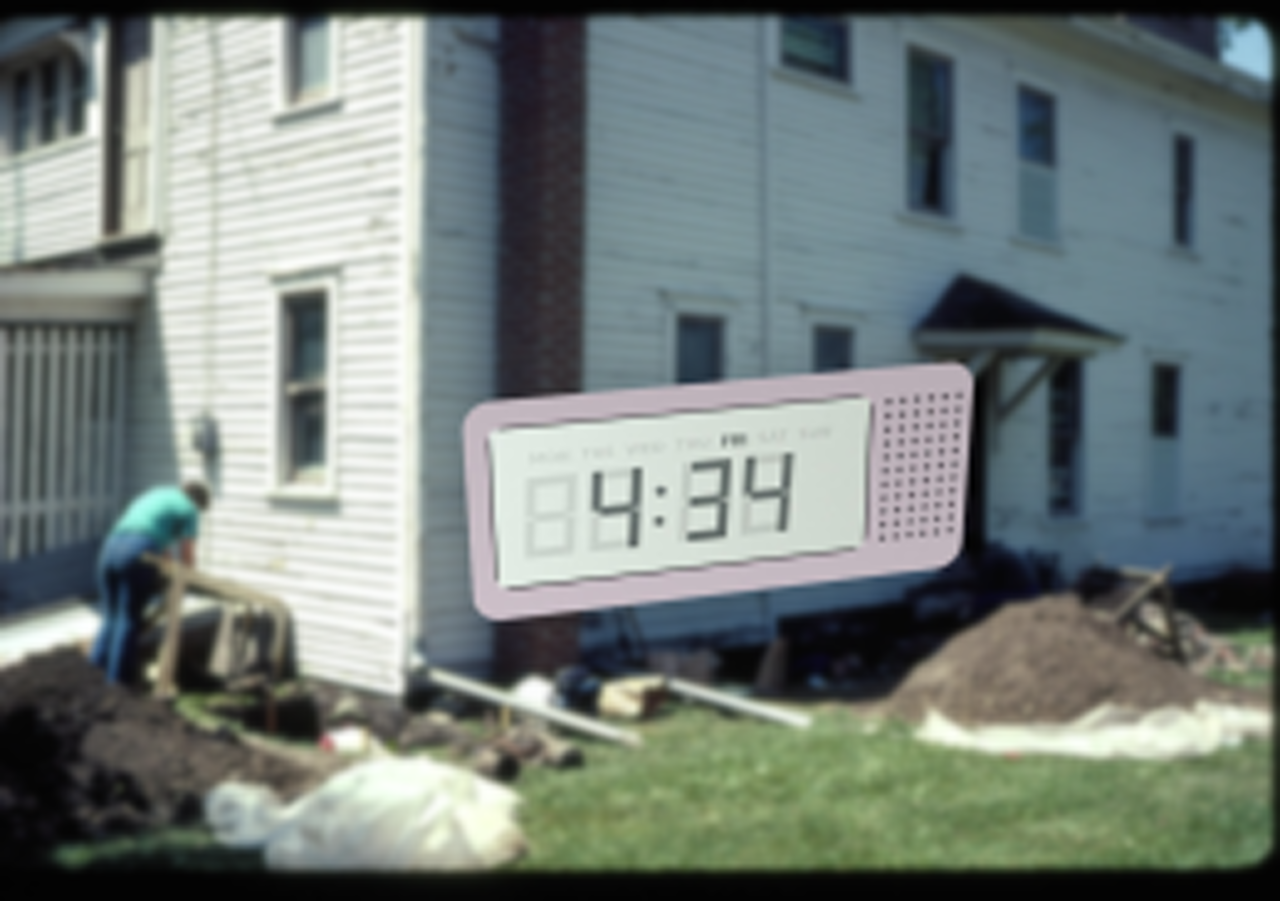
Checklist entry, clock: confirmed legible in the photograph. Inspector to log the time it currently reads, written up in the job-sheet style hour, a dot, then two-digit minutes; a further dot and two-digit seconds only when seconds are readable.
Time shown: 4.34
